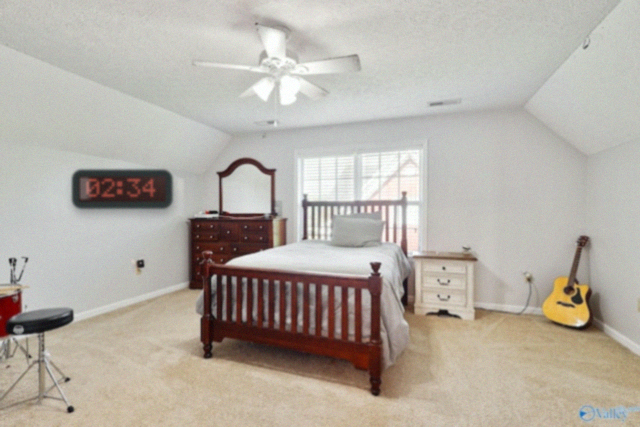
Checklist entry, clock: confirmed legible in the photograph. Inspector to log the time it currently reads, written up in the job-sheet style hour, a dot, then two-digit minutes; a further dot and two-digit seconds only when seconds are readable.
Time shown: 2.34
